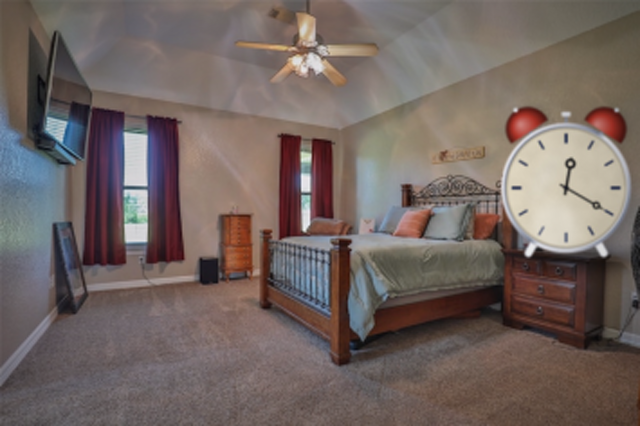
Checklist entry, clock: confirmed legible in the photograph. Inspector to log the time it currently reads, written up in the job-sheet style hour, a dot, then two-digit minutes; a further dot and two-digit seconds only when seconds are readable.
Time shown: 12.20
